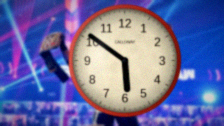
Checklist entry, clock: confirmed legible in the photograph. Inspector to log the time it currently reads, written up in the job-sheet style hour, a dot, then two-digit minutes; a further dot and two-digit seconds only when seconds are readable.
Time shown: 5.51
